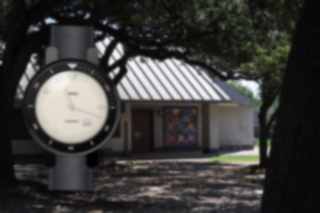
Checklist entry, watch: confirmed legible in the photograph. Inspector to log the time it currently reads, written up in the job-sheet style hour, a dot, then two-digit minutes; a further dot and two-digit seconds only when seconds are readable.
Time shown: 11.18
